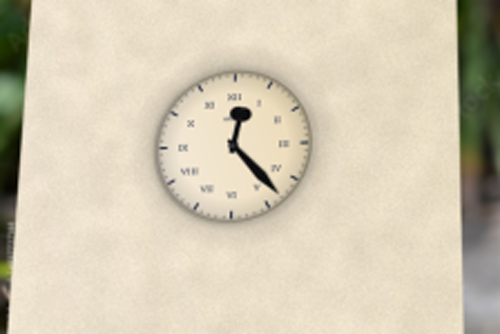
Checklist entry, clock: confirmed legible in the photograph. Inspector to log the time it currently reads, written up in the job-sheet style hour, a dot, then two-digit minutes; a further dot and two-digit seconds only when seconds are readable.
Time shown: 12.23
